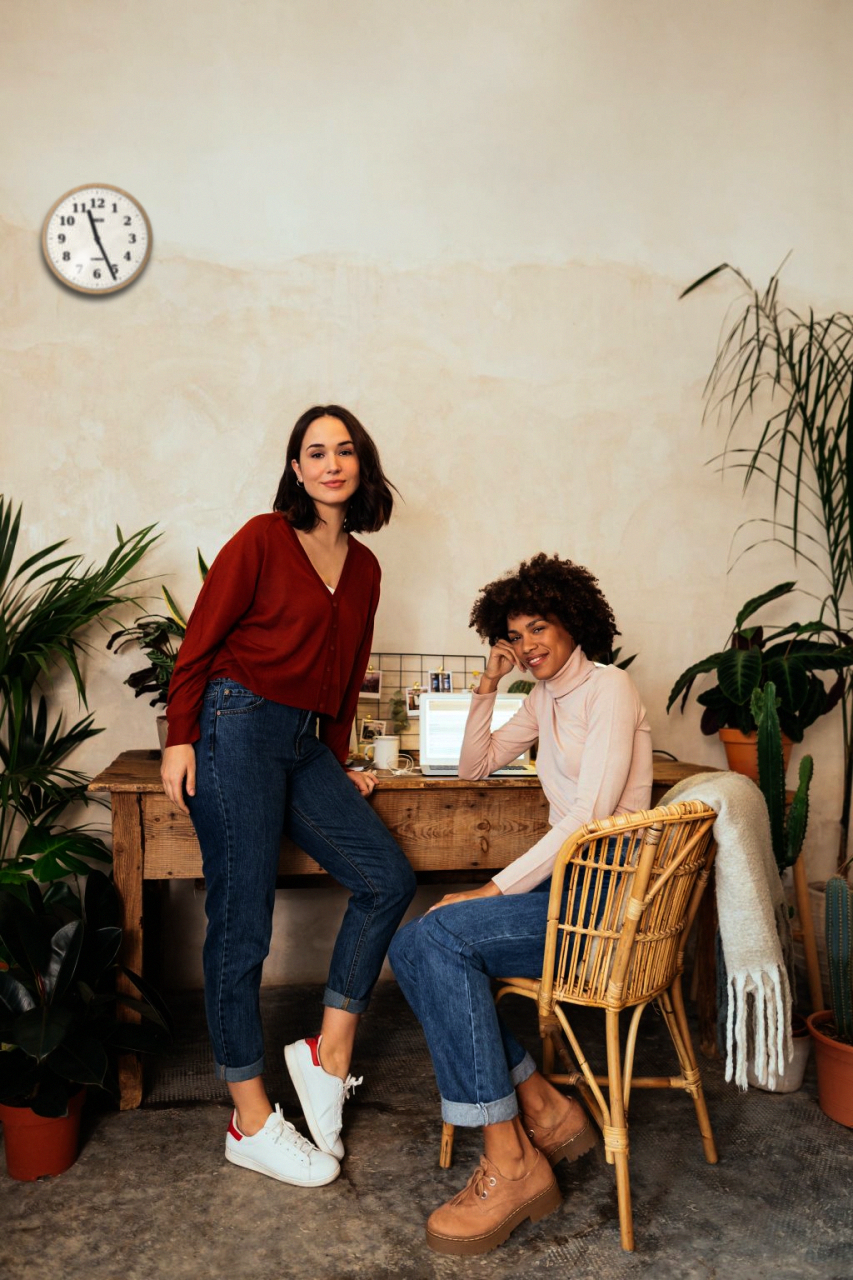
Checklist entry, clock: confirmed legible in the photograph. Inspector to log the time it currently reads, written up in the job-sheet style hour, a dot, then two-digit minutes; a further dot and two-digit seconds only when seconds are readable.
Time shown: 11.26
